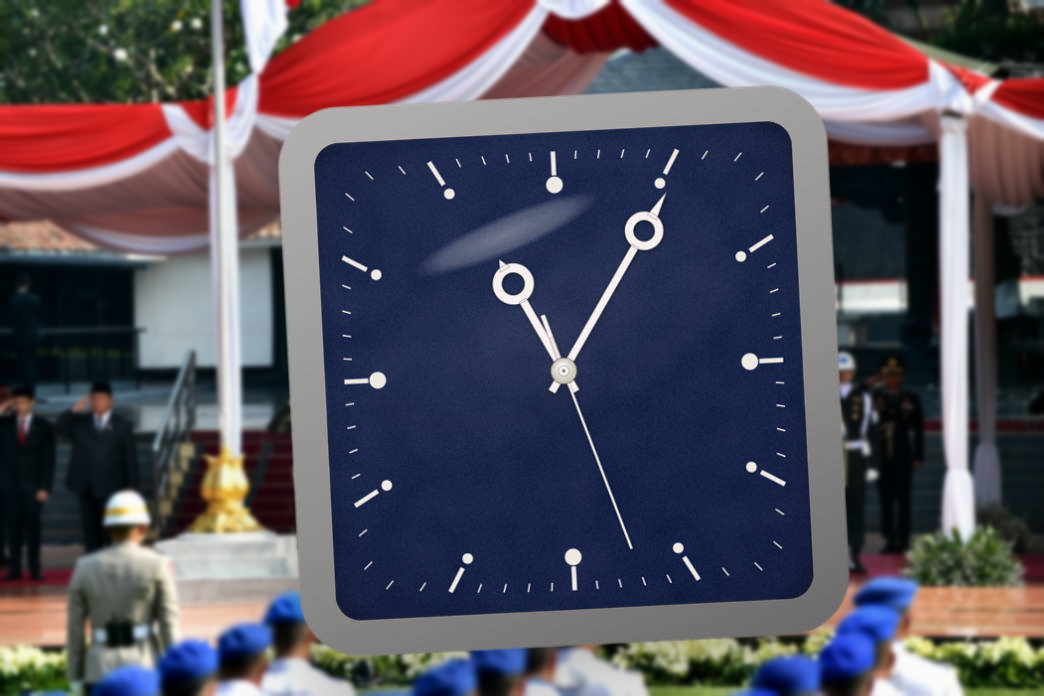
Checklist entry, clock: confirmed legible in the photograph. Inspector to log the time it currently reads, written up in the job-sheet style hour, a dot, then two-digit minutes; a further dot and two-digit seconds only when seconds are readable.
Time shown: 11.05.27
